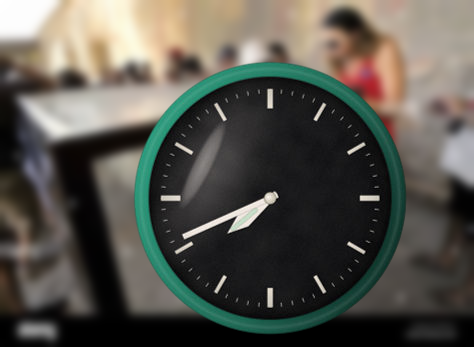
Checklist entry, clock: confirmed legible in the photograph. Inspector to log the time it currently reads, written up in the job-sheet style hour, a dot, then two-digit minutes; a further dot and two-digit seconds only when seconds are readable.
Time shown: 7.41
